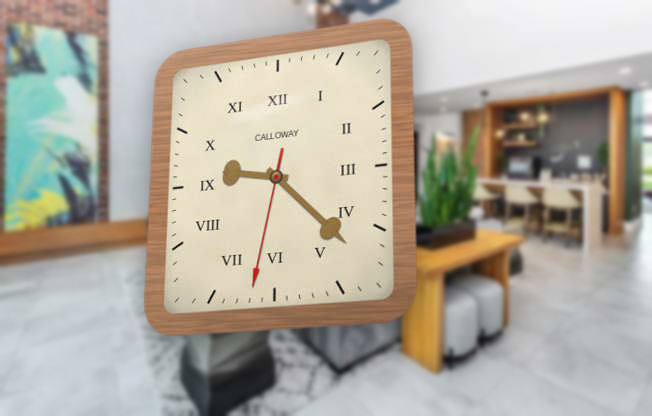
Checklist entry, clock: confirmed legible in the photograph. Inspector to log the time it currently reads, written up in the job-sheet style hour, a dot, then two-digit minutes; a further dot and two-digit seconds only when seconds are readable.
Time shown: 9.22.32
